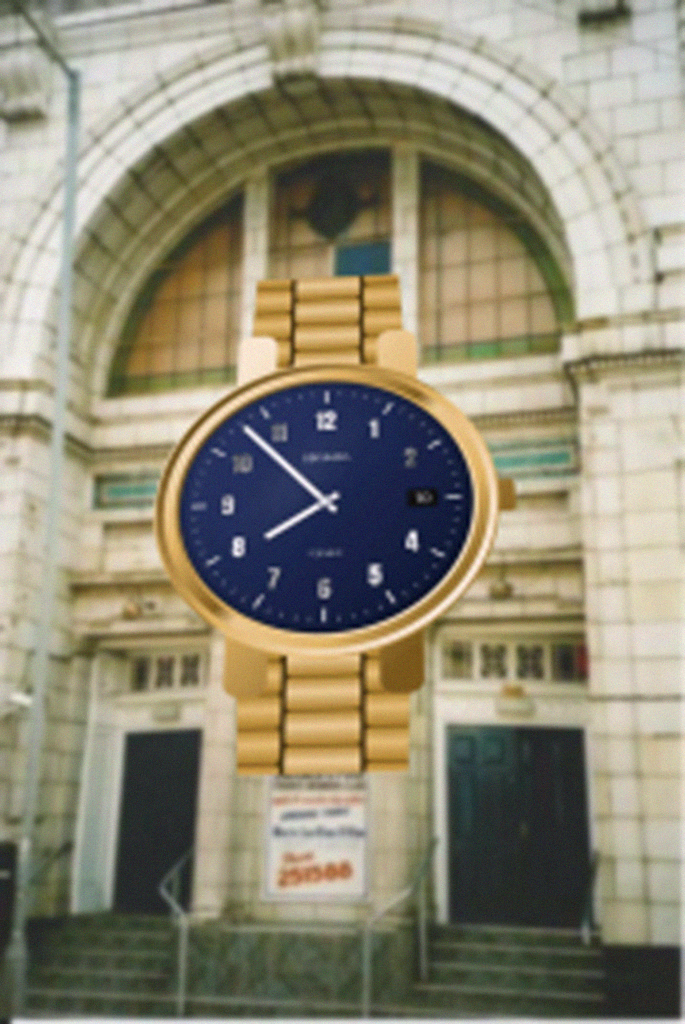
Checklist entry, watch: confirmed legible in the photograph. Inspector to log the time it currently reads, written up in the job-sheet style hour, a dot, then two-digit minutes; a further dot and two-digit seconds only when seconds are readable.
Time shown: 7.53
